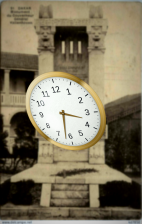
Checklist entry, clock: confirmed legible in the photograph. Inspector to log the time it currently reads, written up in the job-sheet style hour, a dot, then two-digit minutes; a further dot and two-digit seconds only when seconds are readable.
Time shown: 3.32
